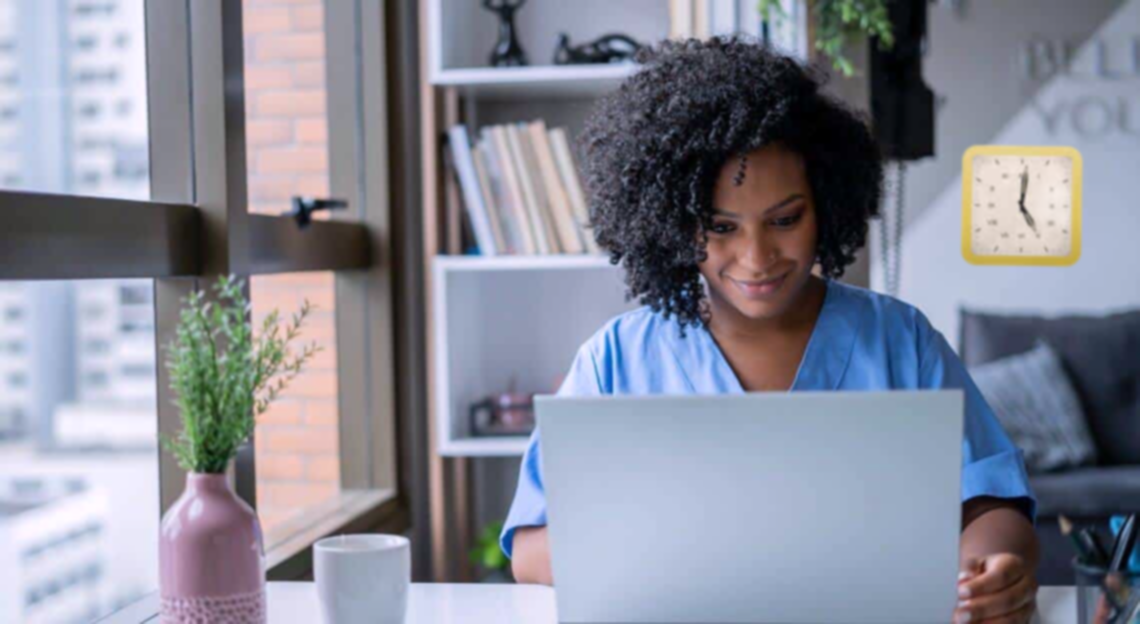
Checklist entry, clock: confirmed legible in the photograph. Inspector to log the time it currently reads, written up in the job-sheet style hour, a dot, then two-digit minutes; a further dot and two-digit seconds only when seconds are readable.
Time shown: 5.01
